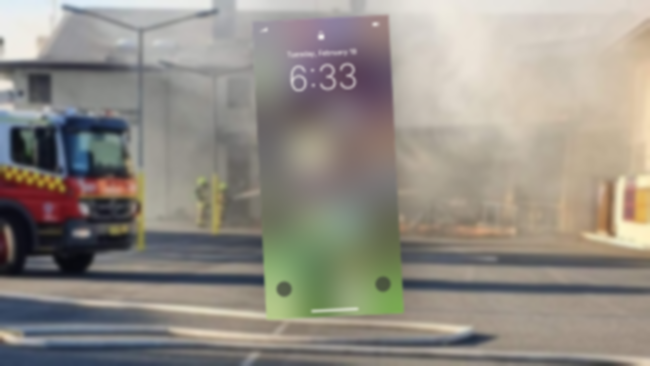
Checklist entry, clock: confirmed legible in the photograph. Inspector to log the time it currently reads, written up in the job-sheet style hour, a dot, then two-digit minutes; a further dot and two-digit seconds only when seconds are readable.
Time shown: 6.33
